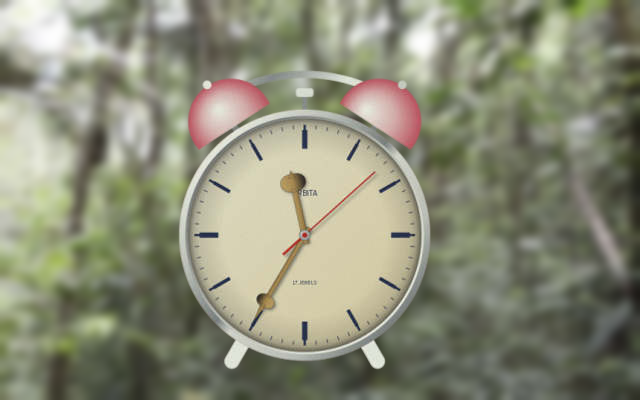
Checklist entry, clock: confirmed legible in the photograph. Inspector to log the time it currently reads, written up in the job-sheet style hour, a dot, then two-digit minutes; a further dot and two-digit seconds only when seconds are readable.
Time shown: 11.35.08
